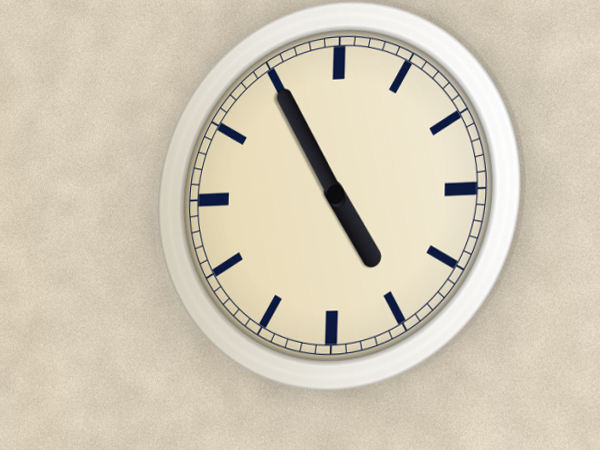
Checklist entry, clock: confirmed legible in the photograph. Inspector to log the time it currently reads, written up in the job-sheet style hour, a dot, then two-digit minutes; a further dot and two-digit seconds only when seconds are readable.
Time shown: 4.55
